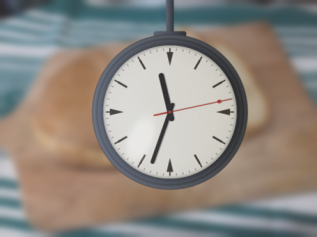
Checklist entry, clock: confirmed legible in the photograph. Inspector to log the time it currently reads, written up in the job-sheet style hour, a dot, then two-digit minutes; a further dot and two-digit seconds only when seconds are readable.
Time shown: 11.33.13
